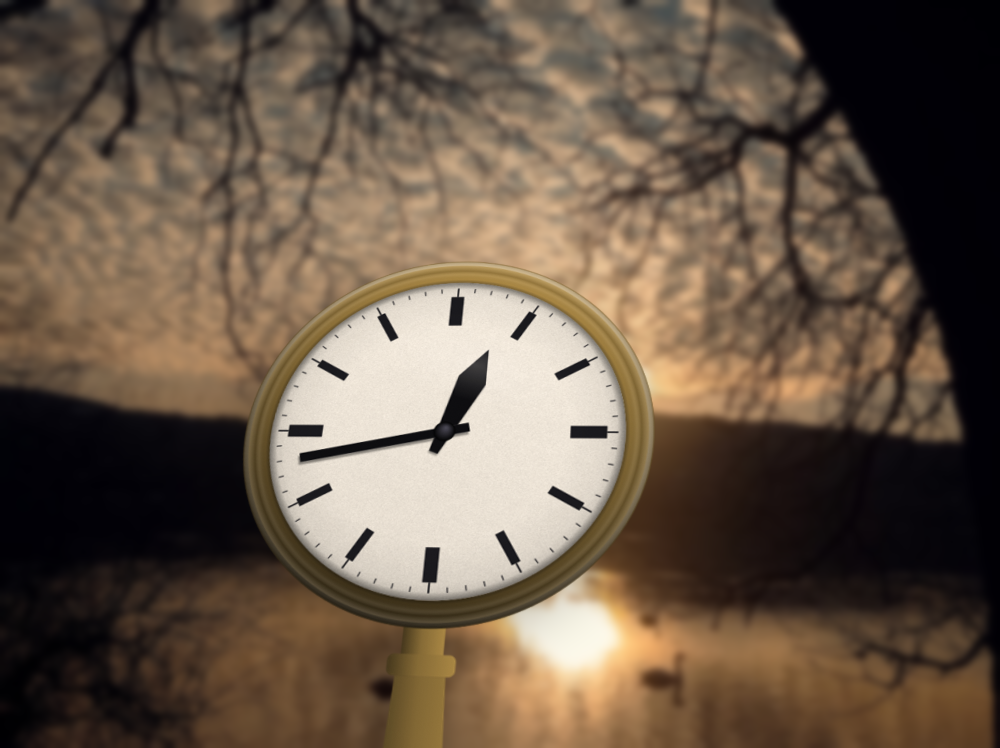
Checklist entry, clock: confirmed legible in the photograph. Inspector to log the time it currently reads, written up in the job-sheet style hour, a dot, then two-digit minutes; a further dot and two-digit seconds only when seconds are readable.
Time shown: 12.43
